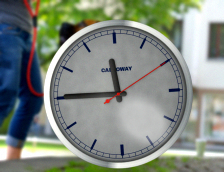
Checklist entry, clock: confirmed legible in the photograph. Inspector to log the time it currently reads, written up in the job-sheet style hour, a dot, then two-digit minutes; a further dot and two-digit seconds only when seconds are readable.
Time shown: 11.45.10
